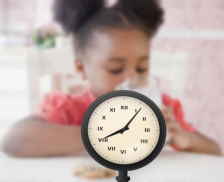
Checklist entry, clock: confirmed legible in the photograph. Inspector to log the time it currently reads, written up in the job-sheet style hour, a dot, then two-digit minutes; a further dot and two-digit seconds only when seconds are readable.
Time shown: 8.06
